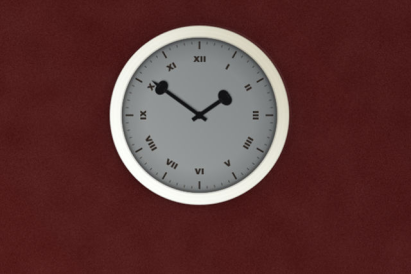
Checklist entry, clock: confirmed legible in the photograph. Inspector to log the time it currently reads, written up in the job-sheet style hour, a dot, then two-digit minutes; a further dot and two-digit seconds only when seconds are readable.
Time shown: 1.51
